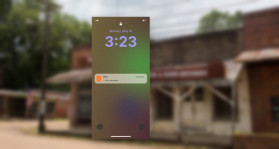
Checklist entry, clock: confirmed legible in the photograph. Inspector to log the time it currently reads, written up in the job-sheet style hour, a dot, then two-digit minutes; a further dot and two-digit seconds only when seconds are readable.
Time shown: 3.23
